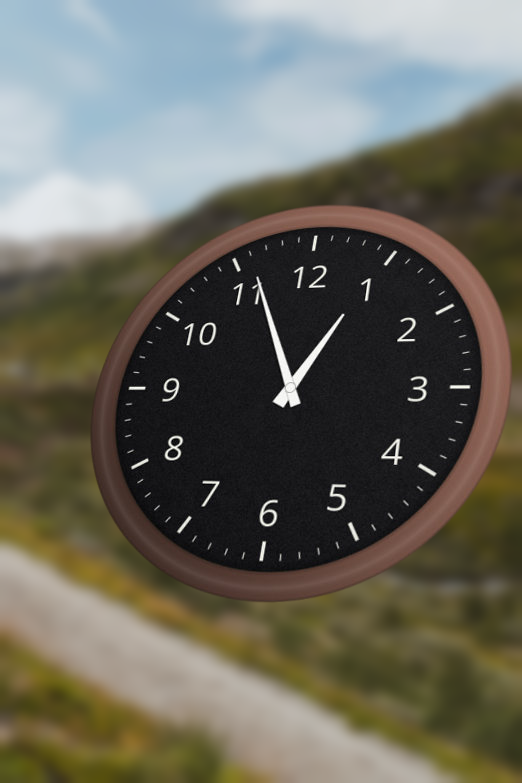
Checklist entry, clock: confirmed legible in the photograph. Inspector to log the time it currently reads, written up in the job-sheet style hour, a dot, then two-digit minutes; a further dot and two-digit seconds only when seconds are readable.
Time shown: 12.56
